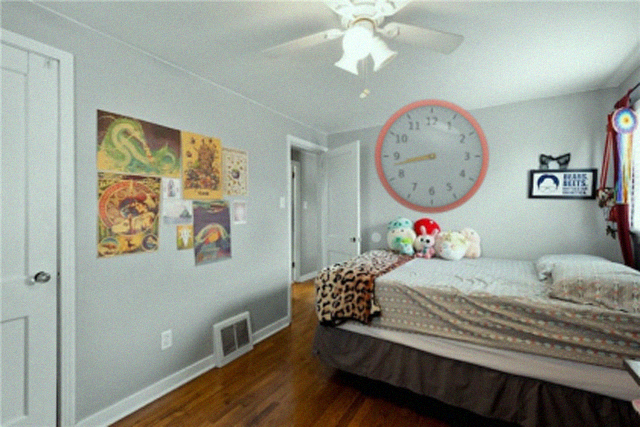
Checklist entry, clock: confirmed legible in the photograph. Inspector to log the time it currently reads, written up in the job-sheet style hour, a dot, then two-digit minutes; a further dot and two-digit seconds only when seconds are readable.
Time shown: 8.43
